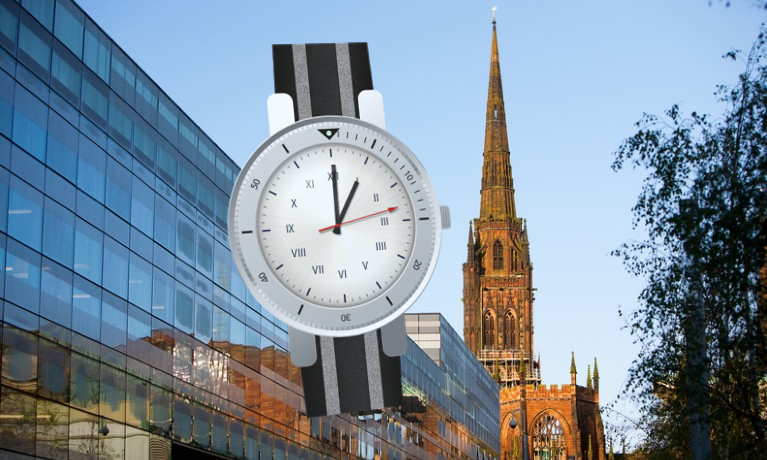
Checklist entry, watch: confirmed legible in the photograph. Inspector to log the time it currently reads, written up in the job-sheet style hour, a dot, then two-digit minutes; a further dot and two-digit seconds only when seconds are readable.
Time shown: 1.00.13
